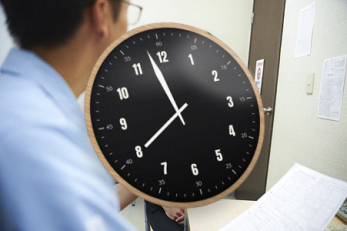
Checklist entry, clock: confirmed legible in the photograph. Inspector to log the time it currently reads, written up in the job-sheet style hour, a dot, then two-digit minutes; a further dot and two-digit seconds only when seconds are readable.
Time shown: 7.58
